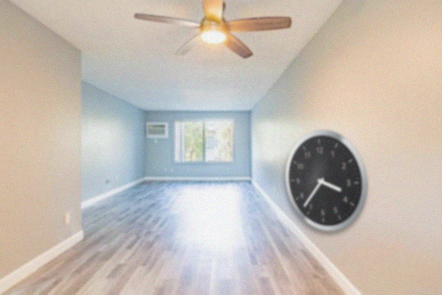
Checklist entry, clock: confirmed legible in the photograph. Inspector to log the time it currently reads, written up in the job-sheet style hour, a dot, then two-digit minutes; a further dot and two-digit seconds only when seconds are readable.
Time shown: 3.37
